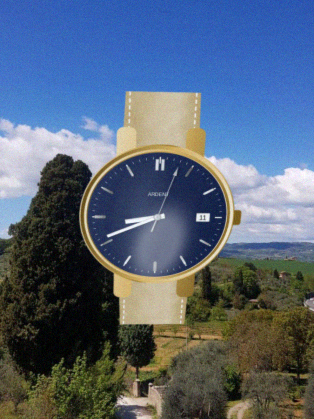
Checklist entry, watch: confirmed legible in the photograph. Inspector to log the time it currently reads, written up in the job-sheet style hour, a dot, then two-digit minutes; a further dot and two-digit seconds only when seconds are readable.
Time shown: 8.41.03
